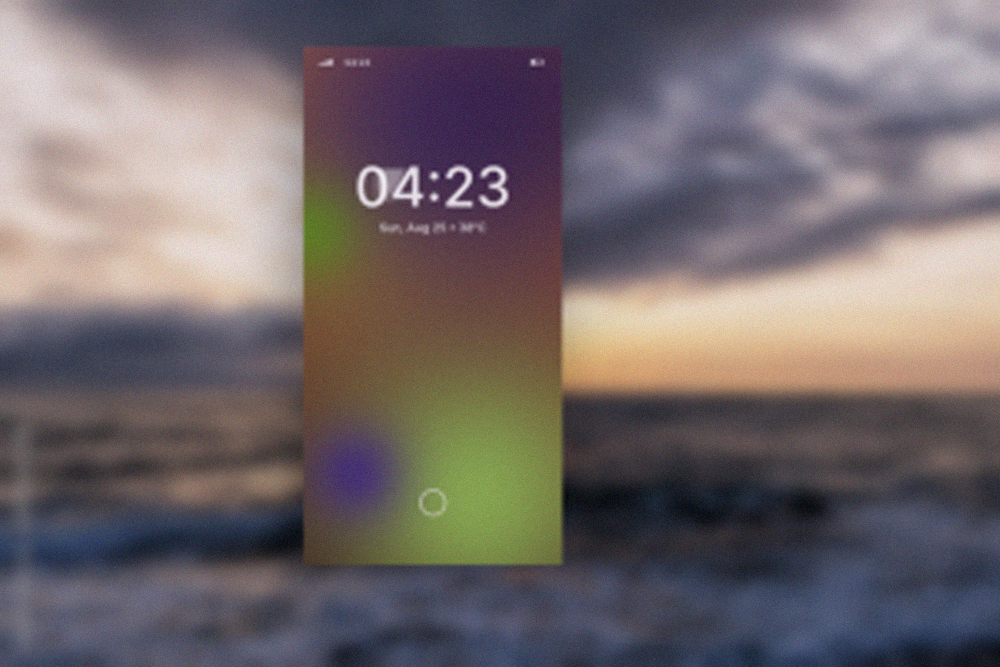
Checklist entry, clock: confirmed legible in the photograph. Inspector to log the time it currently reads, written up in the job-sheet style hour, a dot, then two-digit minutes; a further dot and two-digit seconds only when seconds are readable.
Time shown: 4.23
